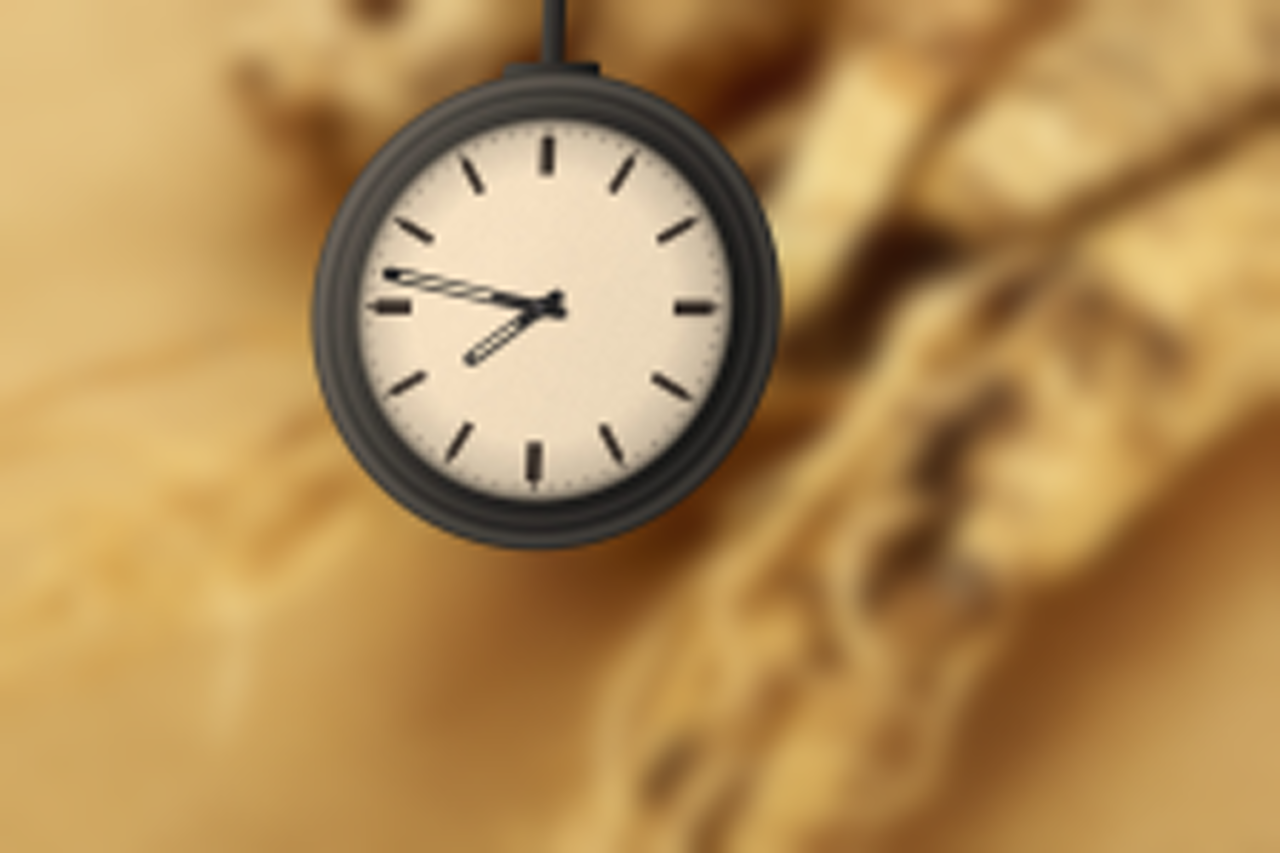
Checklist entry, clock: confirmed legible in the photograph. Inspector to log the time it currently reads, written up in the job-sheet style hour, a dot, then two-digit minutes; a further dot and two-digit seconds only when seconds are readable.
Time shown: 7.47
